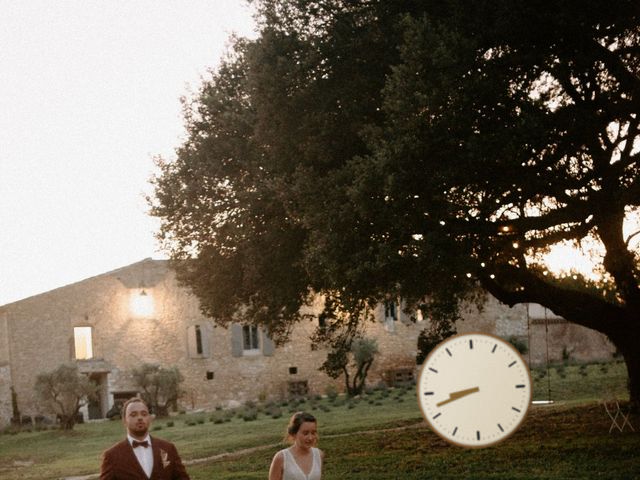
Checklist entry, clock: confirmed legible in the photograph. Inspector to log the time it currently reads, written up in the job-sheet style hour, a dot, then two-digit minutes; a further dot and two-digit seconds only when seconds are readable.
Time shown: 8.42
